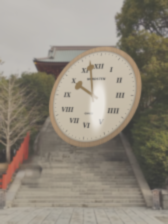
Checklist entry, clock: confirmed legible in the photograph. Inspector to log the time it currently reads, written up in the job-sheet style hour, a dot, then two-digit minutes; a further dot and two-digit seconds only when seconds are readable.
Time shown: 9.57
